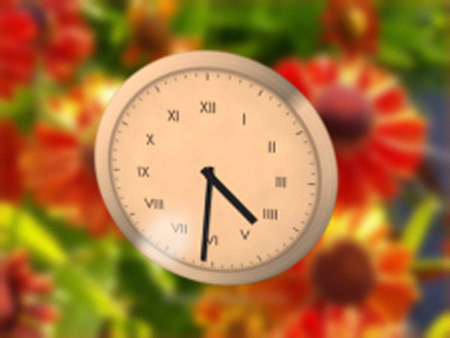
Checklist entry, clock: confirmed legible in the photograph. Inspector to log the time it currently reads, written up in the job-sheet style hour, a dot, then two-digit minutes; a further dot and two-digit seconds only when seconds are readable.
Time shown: 4.31
